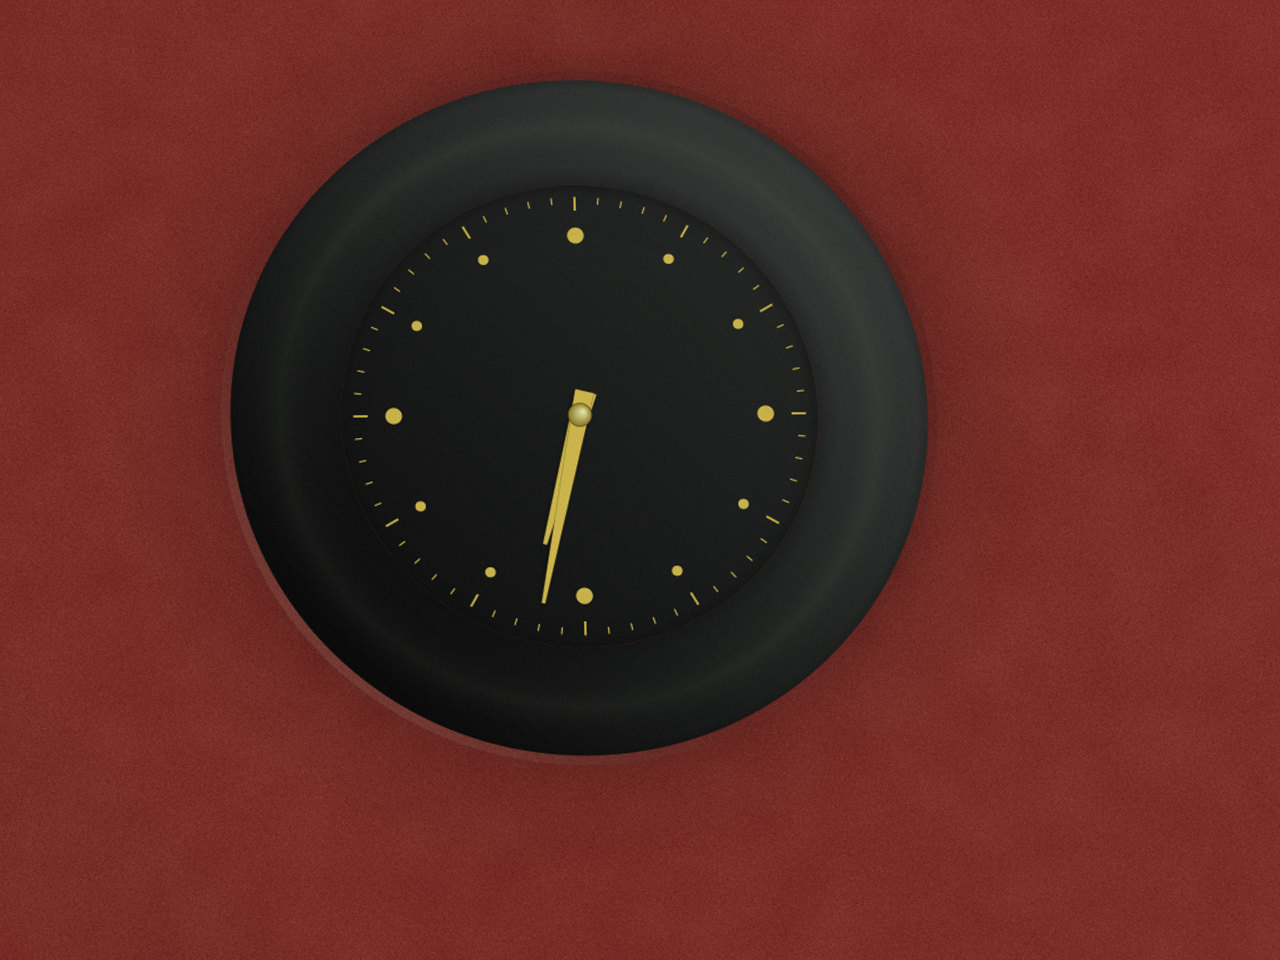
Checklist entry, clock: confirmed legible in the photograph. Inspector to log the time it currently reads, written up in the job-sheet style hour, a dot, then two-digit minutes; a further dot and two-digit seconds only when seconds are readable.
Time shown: 6.32
